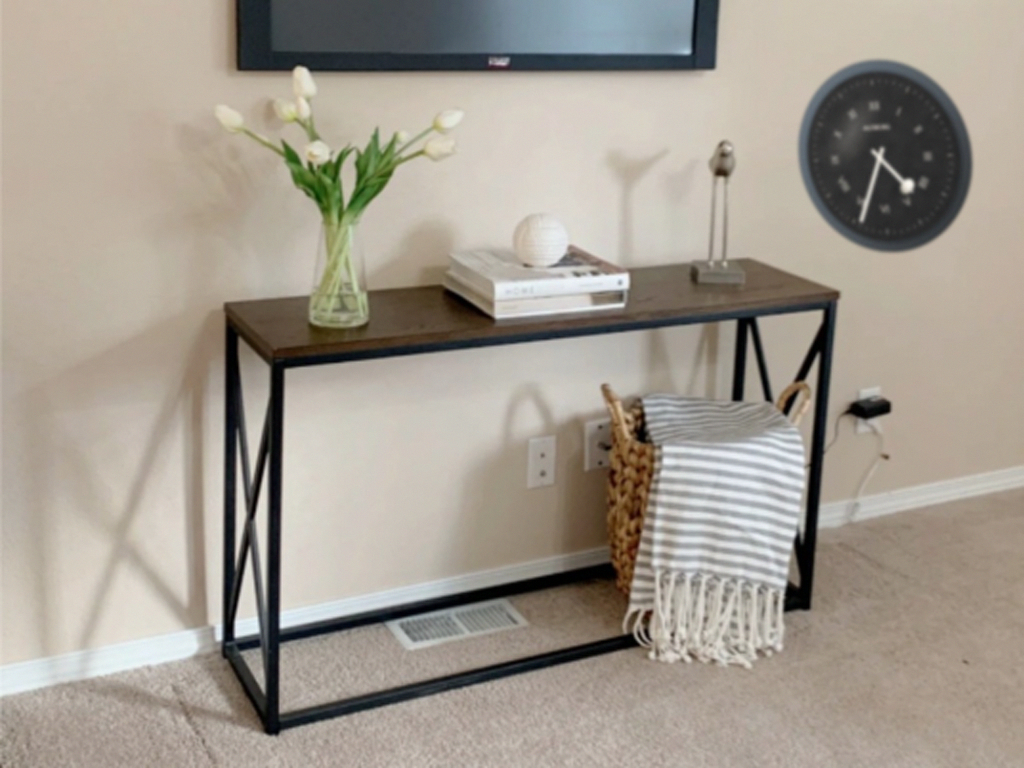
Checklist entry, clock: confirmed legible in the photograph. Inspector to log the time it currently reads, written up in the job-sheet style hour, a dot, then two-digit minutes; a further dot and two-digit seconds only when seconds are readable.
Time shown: 4.34
